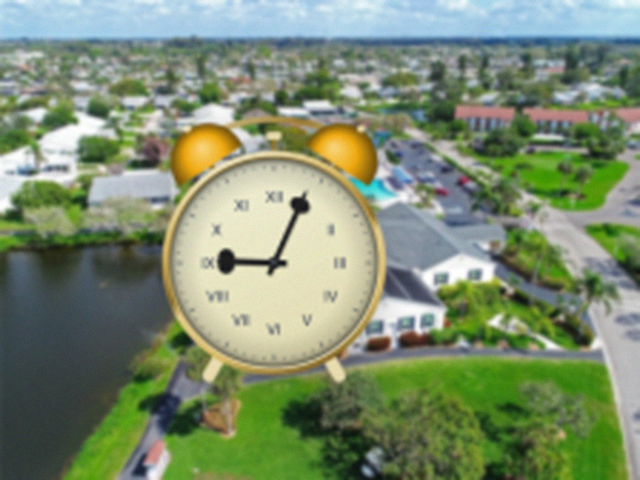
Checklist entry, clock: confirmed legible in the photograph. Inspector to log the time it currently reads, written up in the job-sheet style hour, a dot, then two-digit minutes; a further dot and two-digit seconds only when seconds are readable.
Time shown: 9.04
